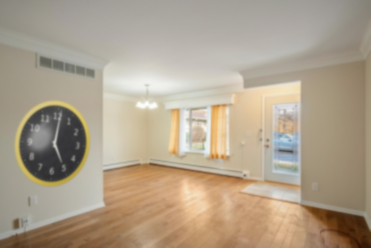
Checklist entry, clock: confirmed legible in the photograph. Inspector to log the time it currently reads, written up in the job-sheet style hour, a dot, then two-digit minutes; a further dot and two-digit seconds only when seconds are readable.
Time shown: 5.01
